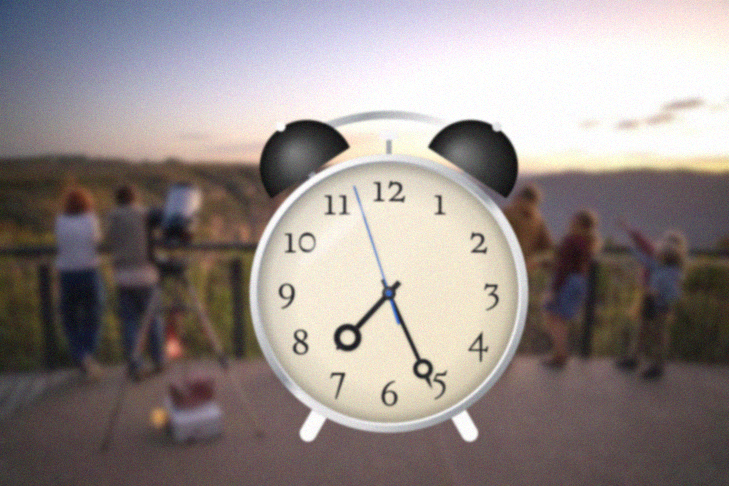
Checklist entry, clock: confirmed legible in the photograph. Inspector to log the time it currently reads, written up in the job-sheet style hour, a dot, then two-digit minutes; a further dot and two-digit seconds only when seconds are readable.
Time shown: 7.25.57
